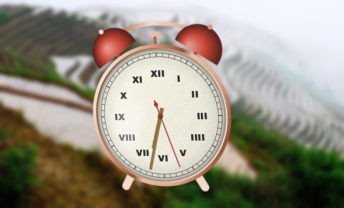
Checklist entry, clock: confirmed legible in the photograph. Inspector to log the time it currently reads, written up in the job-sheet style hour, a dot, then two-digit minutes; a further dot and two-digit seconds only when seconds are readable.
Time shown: 6.32.27
